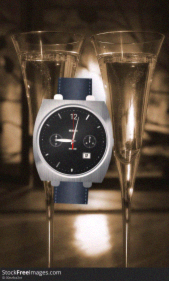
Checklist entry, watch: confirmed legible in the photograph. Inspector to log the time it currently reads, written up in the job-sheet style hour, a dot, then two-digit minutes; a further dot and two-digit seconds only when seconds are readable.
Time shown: 9.02
